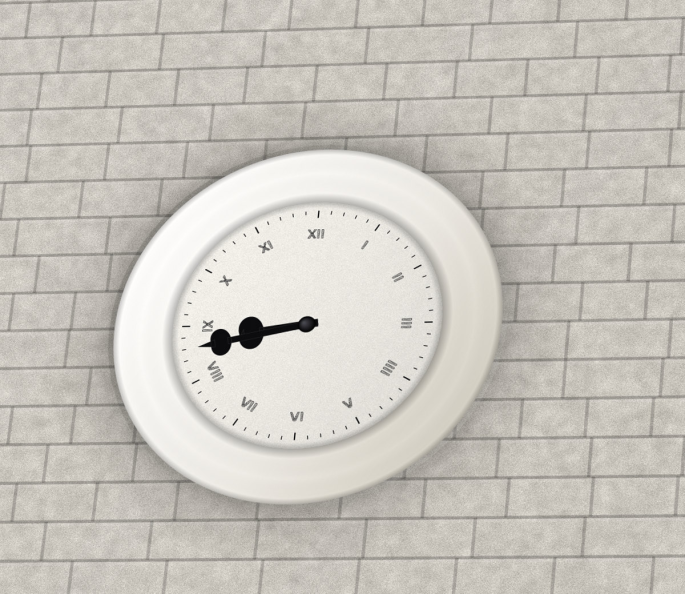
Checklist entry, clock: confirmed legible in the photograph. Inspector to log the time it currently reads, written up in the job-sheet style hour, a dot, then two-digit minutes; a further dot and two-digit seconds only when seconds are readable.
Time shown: 8.43
